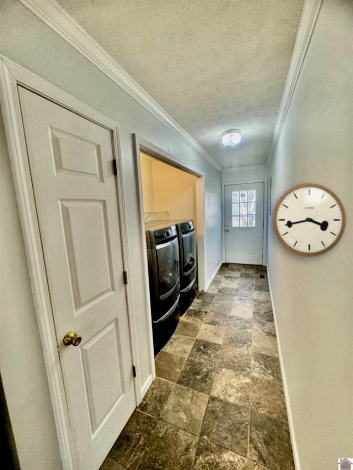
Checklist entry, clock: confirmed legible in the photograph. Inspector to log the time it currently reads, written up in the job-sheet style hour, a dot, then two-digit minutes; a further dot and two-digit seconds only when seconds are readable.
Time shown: 3.43
